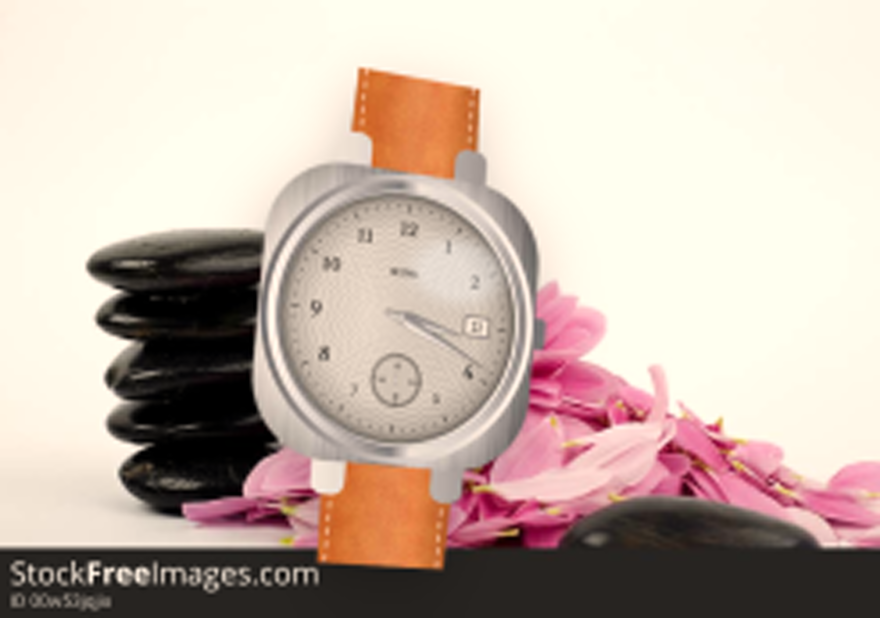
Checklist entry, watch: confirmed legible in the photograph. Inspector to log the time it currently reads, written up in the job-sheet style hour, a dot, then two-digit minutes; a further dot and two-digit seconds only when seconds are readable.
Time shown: 3.19
